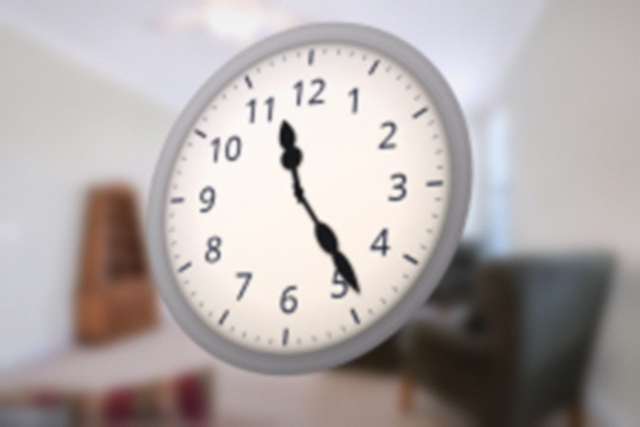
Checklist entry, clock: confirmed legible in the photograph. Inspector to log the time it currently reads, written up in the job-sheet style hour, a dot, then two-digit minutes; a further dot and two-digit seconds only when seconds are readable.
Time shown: 11.24
